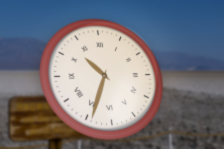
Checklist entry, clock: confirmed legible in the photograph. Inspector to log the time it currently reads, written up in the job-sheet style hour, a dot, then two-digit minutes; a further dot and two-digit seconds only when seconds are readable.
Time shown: 10.34
